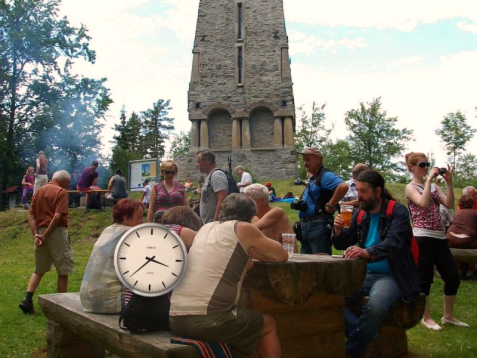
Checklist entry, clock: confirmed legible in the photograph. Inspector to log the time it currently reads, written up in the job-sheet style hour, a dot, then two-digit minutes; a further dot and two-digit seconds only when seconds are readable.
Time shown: 3.38
